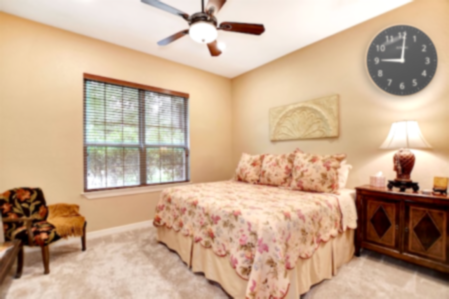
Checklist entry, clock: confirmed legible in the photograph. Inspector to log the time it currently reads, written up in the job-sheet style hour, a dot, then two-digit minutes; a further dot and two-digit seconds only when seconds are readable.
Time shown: 9.01
